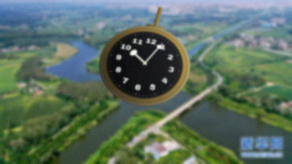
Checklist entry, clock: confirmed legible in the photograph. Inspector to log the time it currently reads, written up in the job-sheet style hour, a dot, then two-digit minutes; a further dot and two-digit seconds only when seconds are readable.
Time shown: 10.04
